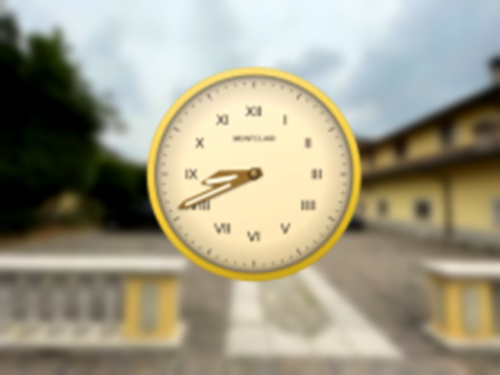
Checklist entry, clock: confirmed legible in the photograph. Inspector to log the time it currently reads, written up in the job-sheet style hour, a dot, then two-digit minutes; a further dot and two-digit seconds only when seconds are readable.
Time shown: 8.41
